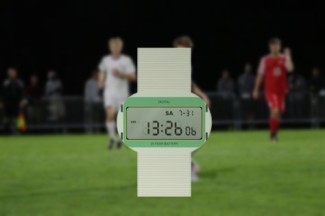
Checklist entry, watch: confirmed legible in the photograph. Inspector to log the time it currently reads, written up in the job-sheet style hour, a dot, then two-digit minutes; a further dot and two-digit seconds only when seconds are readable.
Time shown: 13.26.06
